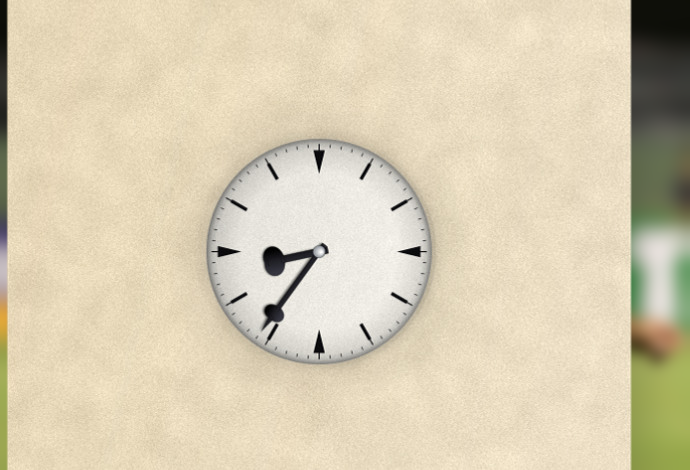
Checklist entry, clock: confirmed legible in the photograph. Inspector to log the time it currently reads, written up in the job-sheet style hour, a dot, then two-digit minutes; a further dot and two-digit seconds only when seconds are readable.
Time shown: 8.36
